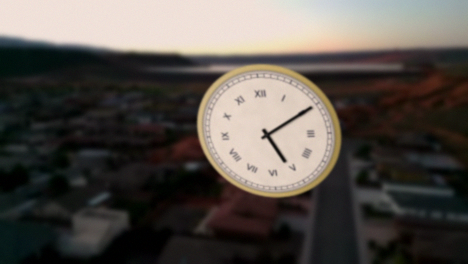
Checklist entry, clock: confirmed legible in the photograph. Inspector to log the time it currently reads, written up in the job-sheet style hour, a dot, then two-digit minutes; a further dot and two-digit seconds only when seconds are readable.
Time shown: 5.10
